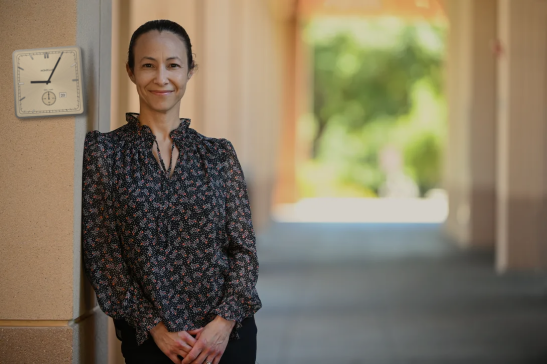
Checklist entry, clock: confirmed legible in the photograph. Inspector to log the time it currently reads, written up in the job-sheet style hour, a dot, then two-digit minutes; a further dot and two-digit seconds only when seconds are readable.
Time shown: 9.05
